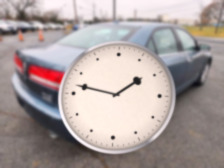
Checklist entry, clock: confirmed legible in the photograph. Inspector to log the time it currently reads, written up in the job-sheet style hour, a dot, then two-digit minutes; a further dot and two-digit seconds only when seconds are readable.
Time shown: 1.47
